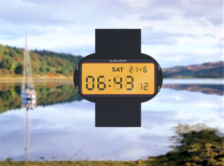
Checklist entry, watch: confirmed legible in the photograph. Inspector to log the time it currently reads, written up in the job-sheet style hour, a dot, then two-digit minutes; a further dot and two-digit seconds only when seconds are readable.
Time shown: 6.43.12
